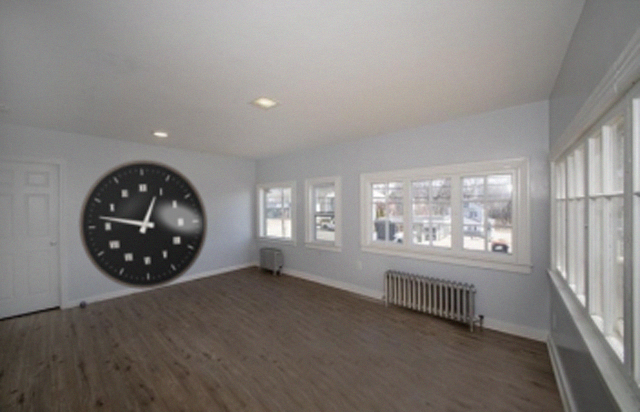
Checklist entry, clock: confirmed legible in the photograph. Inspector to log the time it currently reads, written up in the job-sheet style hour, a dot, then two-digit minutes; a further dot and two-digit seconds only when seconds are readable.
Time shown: 12.47
